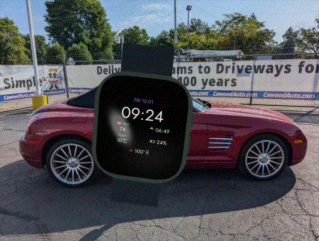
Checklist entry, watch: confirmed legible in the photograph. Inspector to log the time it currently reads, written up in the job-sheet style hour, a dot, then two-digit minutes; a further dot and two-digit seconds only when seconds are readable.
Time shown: 9.24
